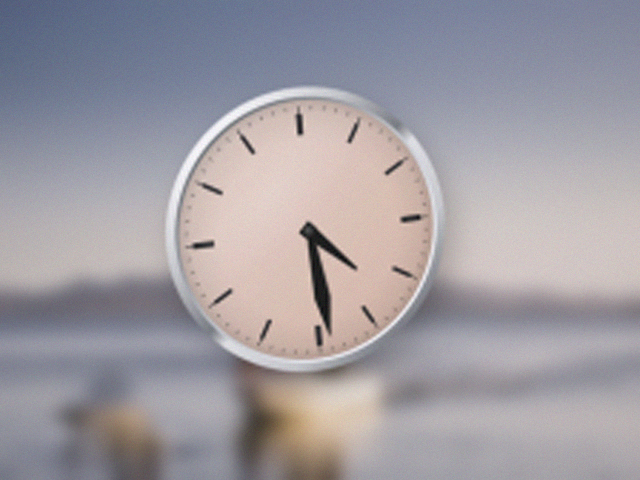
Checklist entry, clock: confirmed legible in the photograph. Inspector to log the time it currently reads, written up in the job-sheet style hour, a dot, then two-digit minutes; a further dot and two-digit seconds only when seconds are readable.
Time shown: 4.29
